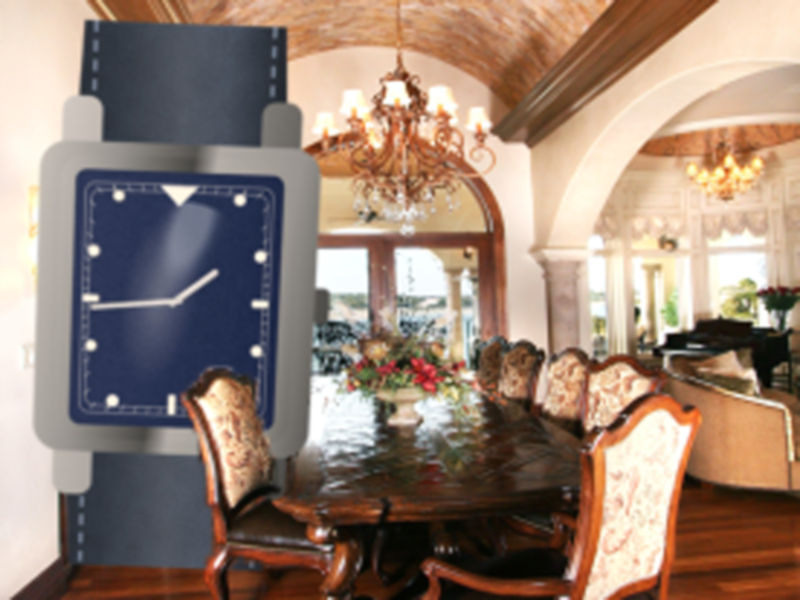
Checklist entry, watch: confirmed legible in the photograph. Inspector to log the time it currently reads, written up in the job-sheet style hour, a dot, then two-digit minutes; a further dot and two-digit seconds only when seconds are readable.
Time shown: 1.44
